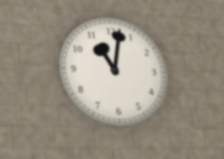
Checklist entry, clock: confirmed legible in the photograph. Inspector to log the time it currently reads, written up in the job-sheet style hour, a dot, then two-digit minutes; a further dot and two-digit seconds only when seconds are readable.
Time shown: 11.02
